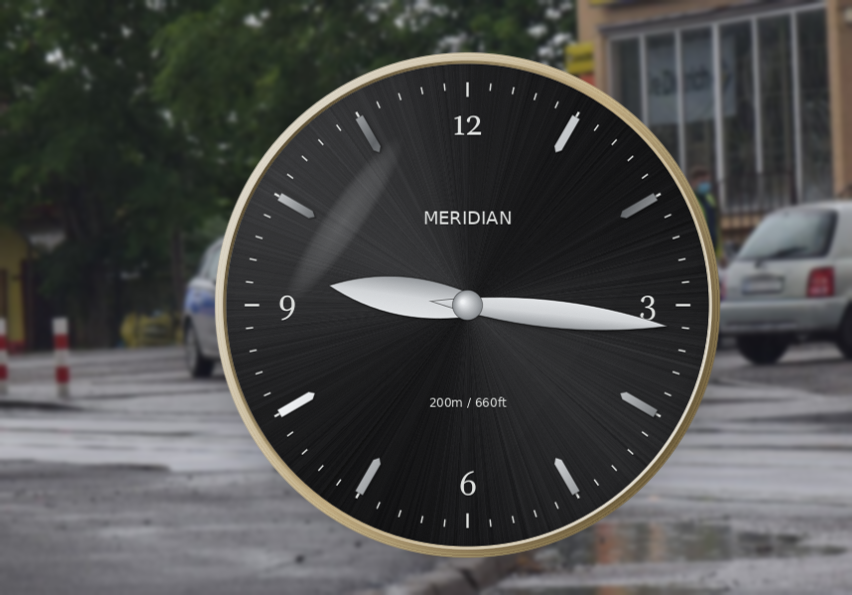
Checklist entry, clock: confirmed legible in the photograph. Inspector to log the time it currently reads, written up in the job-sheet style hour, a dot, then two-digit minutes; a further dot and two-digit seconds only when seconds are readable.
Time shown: 9.16
